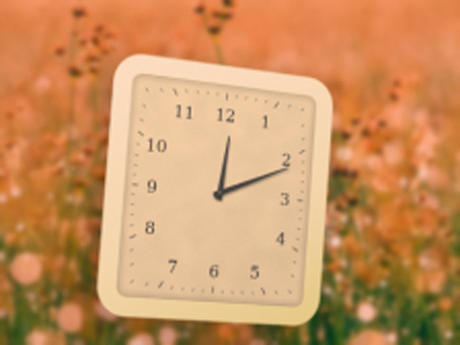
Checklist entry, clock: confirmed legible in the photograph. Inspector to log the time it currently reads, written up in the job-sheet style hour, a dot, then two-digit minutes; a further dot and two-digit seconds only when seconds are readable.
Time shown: 12.11
